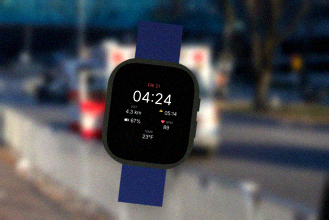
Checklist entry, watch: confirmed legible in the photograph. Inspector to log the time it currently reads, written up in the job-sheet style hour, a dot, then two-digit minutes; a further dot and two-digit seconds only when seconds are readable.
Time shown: 4.24
